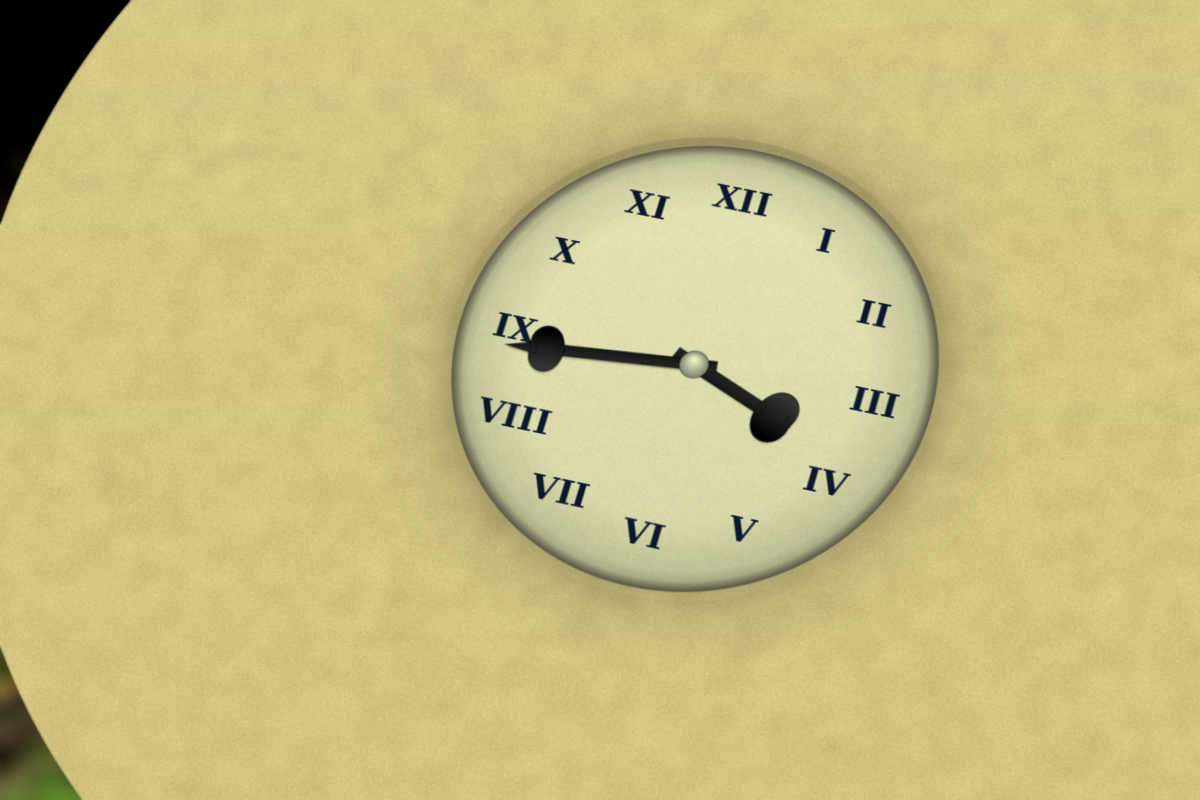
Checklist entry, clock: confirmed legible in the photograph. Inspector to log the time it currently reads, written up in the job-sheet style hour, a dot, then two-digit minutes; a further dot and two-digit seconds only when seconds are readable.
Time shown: 3.44
